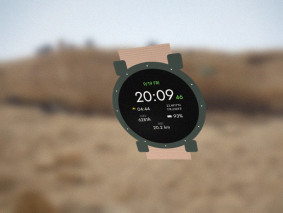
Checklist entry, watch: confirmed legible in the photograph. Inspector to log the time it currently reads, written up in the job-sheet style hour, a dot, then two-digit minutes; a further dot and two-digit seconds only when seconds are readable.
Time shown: 20.09
